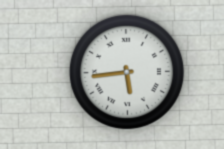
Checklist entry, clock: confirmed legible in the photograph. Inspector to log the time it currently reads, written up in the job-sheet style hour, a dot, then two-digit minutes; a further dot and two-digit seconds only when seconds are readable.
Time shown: 5.44
